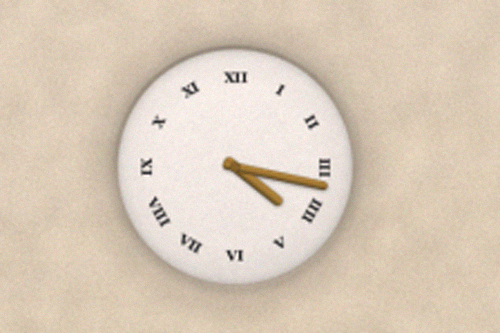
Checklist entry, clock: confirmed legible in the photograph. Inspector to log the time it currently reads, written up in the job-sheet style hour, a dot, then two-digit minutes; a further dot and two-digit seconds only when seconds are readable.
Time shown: 4.17
